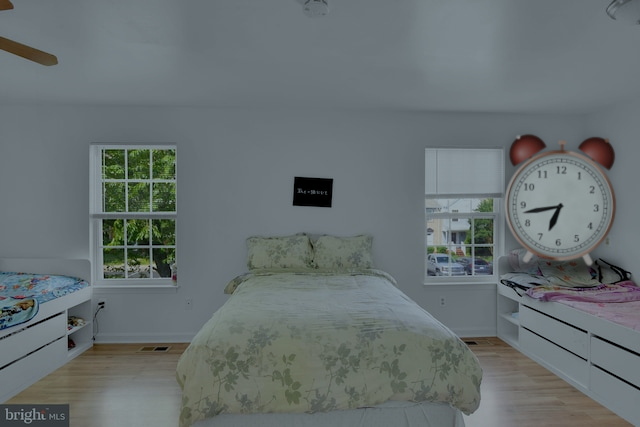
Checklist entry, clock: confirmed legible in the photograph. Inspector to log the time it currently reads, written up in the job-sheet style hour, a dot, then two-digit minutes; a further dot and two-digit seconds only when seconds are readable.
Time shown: 6.43
